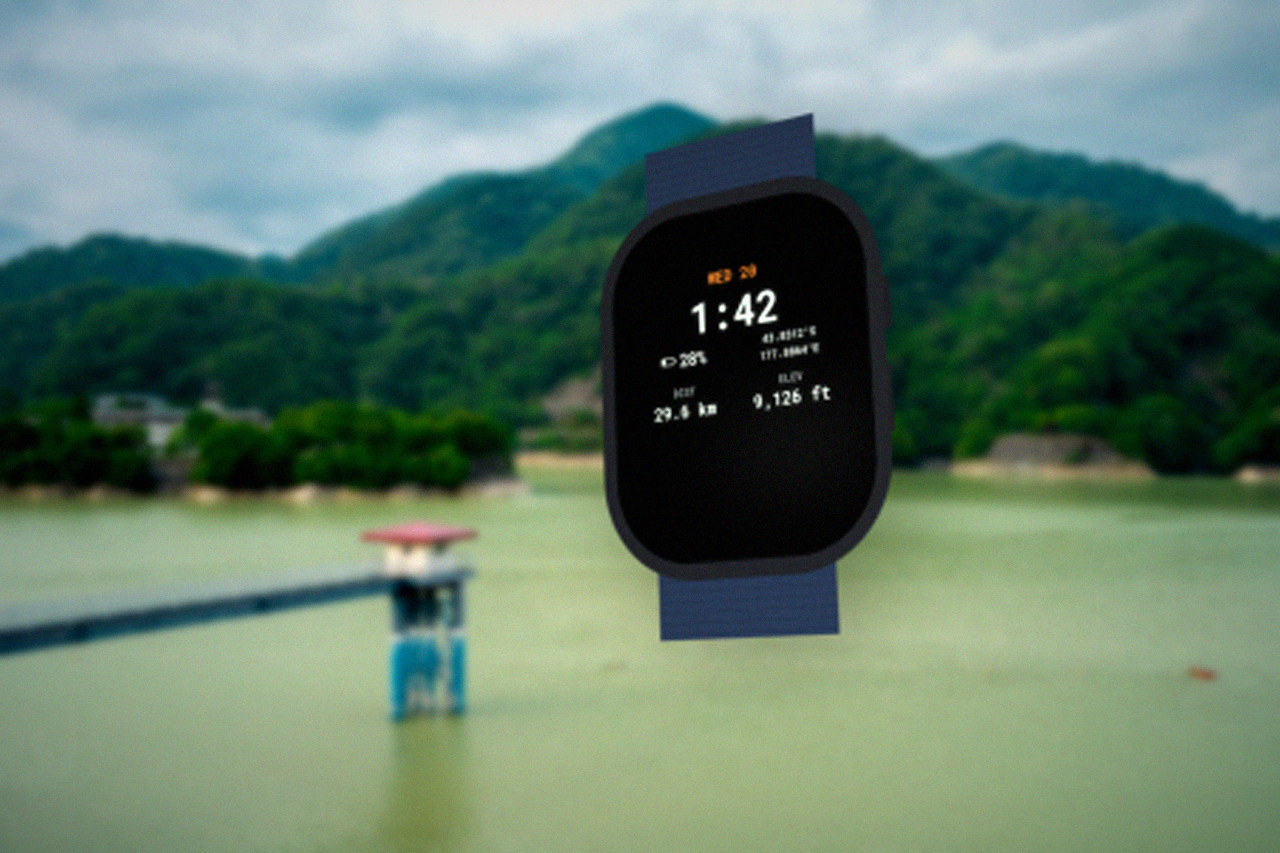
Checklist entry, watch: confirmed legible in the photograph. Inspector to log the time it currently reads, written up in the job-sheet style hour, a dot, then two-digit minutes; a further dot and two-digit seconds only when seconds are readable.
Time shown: 1.42
